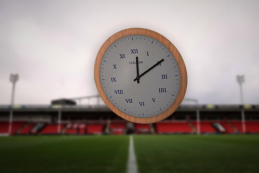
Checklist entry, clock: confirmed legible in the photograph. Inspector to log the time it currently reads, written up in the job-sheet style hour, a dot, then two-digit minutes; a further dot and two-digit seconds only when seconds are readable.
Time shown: 12.10
